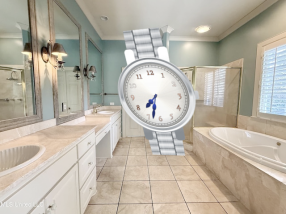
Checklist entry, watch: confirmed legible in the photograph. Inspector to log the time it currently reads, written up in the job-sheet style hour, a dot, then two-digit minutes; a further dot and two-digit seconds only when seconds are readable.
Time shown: 7.33
